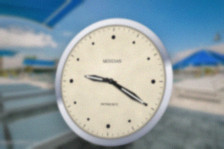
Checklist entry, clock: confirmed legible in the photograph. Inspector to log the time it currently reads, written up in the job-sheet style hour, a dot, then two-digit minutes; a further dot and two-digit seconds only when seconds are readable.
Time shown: 9.20
